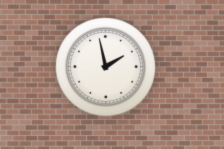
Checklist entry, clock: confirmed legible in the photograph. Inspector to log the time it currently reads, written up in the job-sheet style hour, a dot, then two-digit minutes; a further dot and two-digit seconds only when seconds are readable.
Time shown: 1.58
